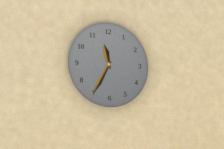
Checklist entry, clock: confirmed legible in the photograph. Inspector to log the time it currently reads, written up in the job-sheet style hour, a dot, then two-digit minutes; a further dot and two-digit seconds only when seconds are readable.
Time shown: 11.35
